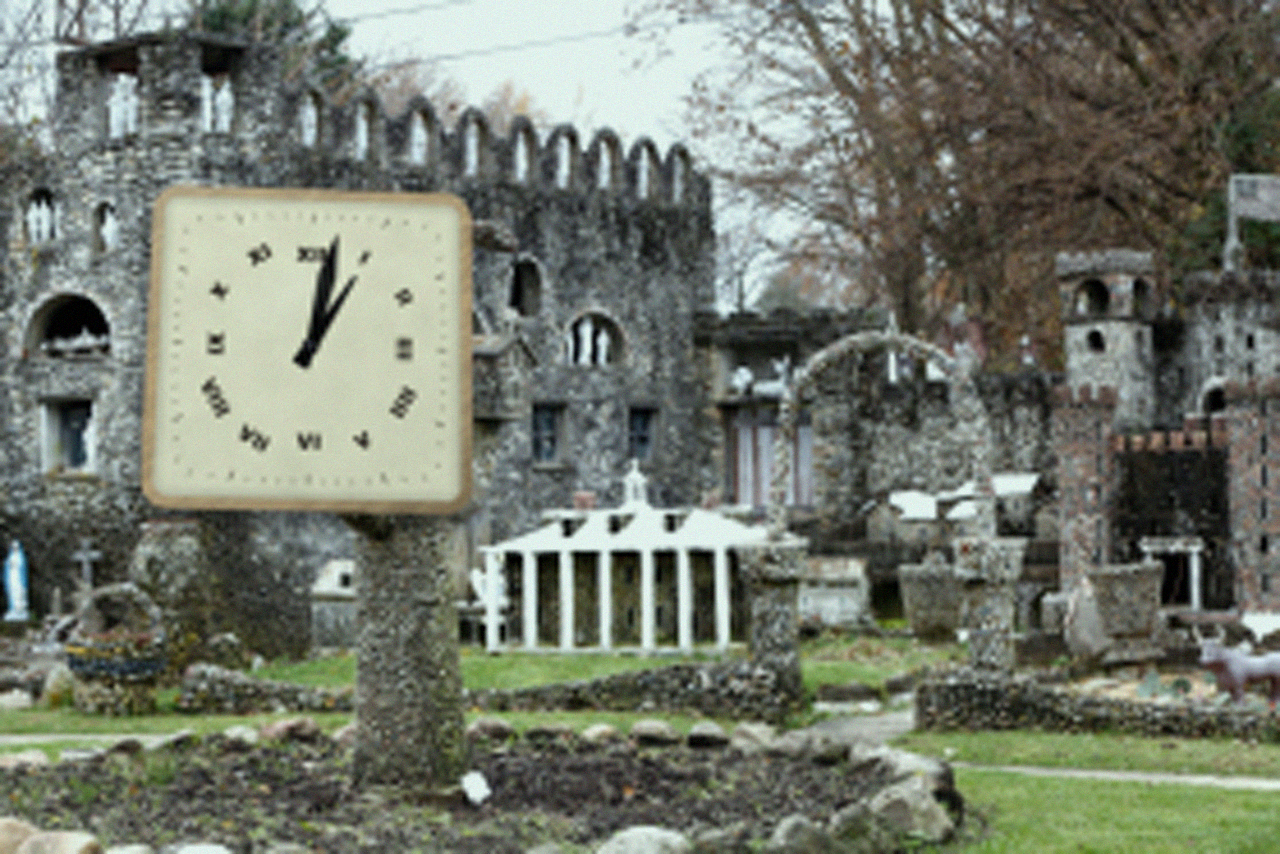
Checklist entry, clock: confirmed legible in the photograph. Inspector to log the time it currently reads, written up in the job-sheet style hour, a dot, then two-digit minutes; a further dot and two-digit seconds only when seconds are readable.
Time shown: 1.02
